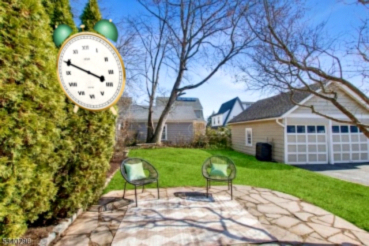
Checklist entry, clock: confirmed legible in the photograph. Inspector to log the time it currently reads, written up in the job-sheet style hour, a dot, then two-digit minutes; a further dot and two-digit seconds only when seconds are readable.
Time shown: 3.49
